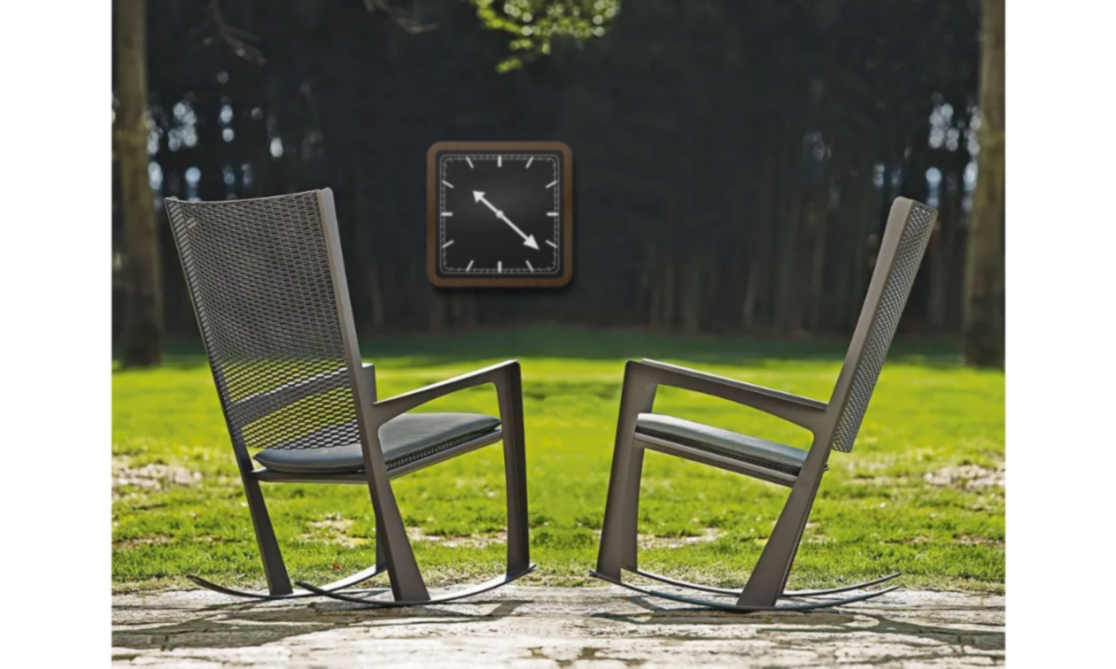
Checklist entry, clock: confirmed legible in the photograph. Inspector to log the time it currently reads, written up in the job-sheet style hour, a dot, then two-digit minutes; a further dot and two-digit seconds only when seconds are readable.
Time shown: 10.22
